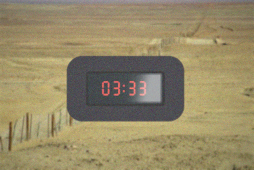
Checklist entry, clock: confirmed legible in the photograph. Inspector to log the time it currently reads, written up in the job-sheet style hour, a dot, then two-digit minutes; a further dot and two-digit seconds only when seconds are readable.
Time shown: 3.33
